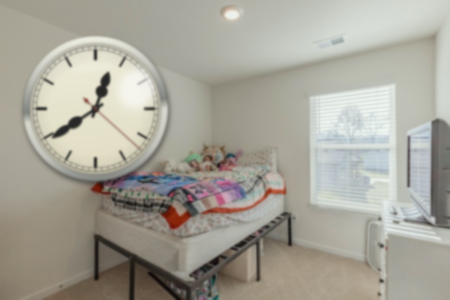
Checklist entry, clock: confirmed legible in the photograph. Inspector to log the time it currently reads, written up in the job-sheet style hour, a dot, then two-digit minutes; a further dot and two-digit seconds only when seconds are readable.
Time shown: 12.39.22
